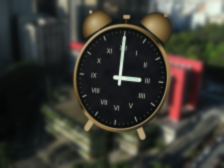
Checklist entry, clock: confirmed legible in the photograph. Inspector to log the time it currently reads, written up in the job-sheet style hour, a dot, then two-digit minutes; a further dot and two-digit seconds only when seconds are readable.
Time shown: 3.00
